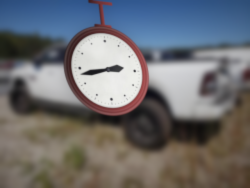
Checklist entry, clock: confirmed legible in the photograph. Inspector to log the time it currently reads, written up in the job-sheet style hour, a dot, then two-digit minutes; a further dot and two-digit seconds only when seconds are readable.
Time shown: 2.43
